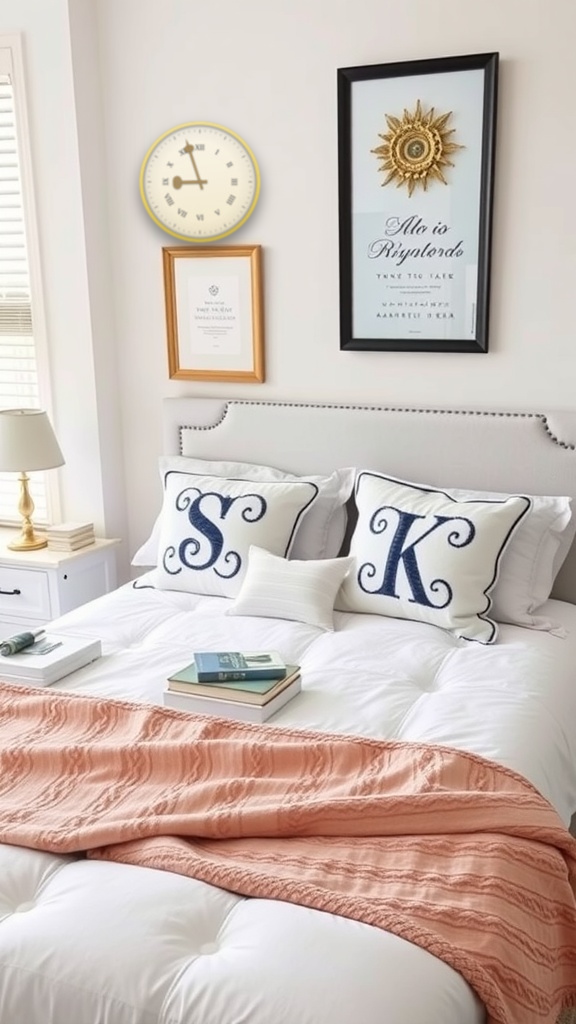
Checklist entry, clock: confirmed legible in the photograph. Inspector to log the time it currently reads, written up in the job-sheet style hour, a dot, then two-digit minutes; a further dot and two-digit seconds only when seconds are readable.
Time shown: 8.57
